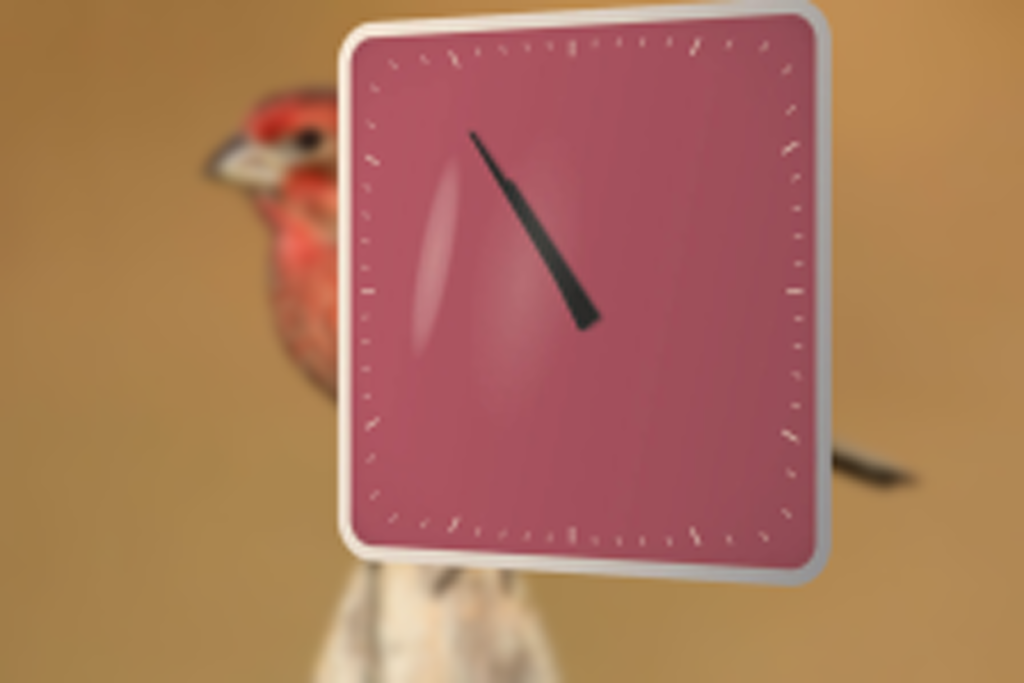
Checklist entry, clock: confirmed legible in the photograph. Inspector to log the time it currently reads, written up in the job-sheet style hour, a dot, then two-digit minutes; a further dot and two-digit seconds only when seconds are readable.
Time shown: 10.54
